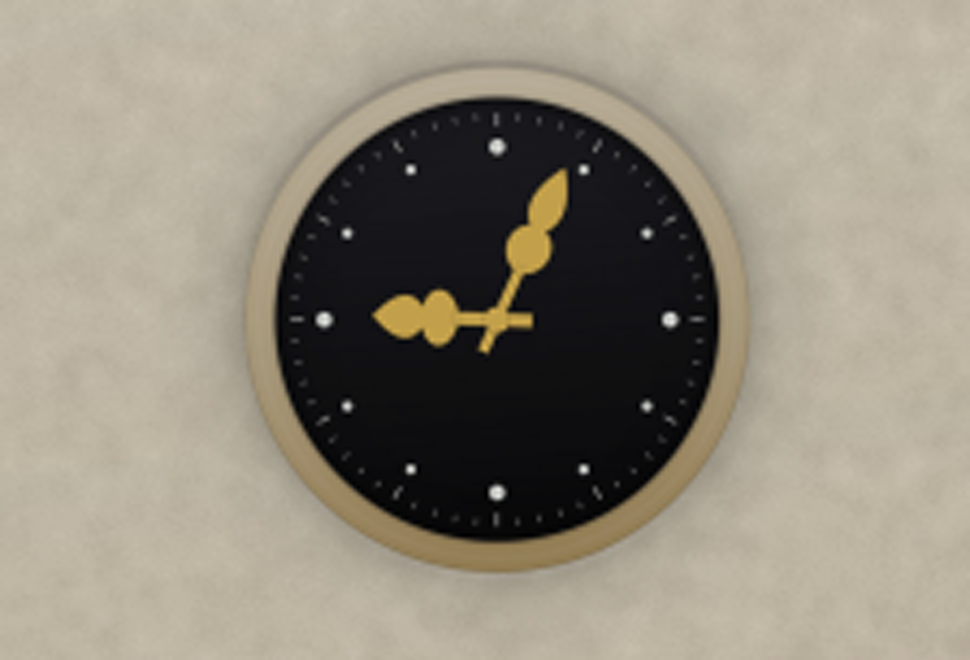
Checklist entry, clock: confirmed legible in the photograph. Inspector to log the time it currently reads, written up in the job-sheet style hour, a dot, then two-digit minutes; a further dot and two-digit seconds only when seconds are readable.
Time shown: 9.04
